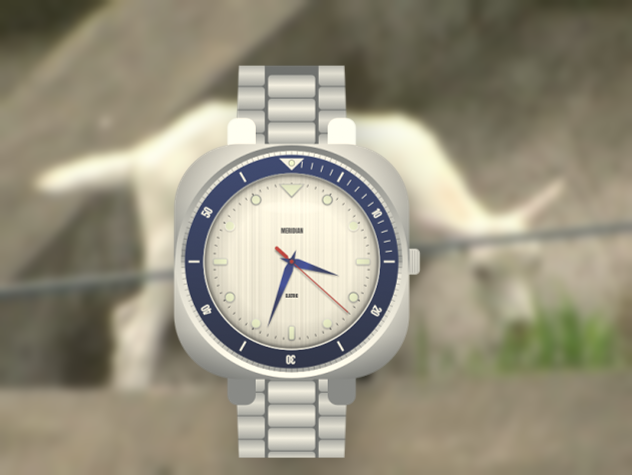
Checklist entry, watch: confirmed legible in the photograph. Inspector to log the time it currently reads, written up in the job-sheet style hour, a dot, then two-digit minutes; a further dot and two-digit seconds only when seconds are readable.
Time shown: 3.33.22
